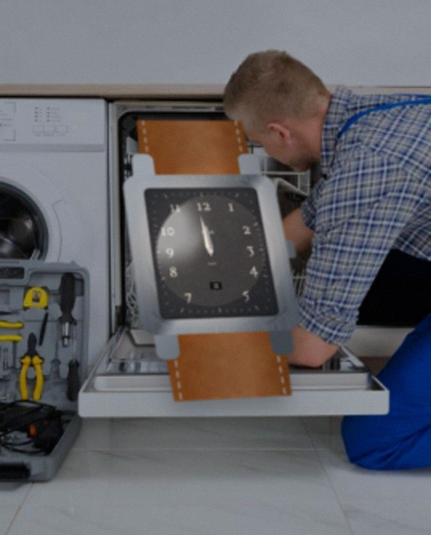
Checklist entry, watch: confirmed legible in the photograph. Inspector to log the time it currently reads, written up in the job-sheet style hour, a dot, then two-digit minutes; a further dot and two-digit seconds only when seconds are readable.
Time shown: 11.59
